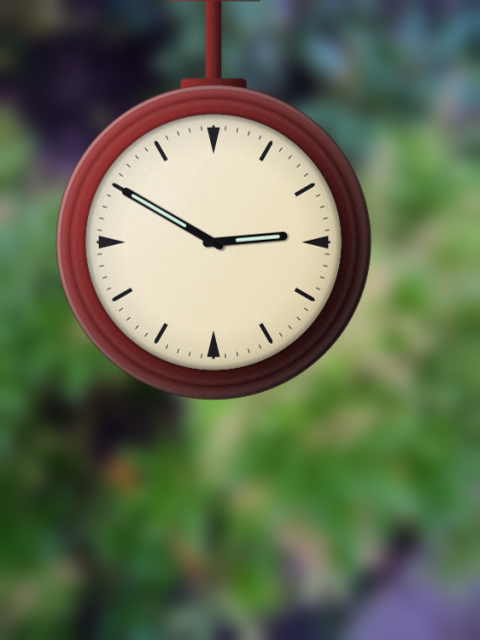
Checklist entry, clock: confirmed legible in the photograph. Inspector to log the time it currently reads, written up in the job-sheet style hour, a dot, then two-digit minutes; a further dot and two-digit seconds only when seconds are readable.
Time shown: 2.50
